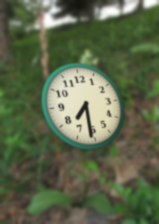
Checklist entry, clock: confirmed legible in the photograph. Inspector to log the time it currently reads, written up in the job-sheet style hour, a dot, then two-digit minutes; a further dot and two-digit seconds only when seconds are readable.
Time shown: 7.31
